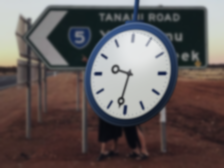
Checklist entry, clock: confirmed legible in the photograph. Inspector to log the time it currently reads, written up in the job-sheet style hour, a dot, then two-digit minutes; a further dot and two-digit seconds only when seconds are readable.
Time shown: 9.32
